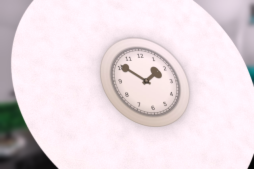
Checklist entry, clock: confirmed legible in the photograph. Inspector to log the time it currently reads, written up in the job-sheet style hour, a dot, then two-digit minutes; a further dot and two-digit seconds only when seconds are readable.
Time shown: 1.51
